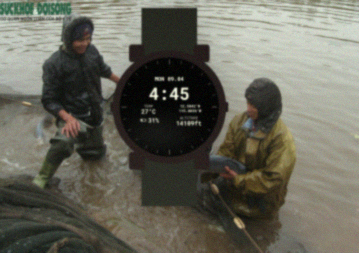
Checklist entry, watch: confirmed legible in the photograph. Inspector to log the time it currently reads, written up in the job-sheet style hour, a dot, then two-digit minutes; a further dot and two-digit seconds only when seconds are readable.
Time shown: 4.45
